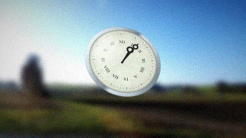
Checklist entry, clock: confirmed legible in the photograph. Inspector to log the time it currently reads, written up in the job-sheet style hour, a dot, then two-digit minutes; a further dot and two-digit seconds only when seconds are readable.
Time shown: 1.07
